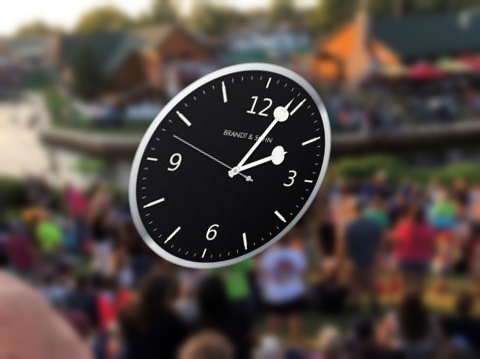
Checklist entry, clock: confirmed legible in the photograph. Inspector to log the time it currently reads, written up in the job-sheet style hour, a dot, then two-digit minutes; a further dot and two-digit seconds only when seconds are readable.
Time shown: 2.03.48
